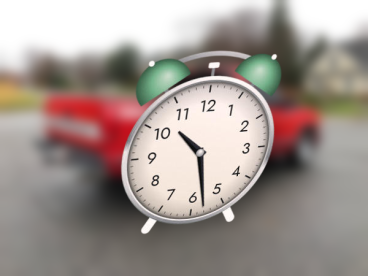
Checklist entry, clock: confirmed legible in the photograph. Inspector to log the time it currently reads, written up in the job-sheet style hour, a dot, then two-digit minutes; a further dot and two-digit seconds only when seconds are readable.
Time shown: 10.28
